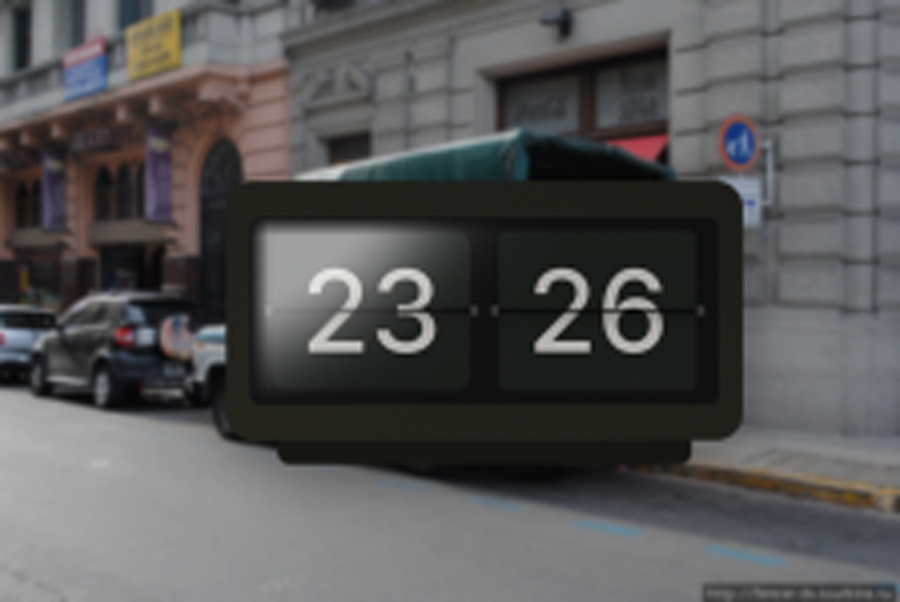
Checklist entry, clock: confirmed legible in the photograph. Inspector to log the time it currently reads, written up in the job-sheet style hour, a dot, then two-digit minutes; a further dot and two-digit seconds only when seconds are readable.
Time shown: 23.26
